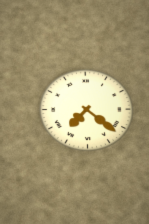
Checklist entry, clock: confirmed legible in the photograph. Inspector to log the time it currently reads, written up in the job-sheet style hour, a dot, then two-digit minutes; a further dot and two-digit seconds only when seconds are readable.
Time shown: 7.22
